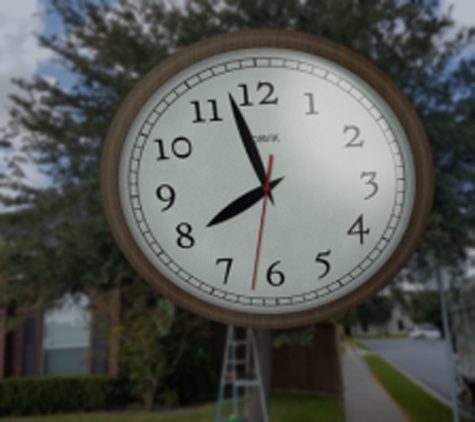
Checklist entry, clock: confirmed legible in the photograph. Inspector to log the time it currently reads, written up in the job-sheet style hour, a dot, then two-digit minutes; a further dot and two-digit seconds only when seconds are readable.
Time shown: 7.57.32
